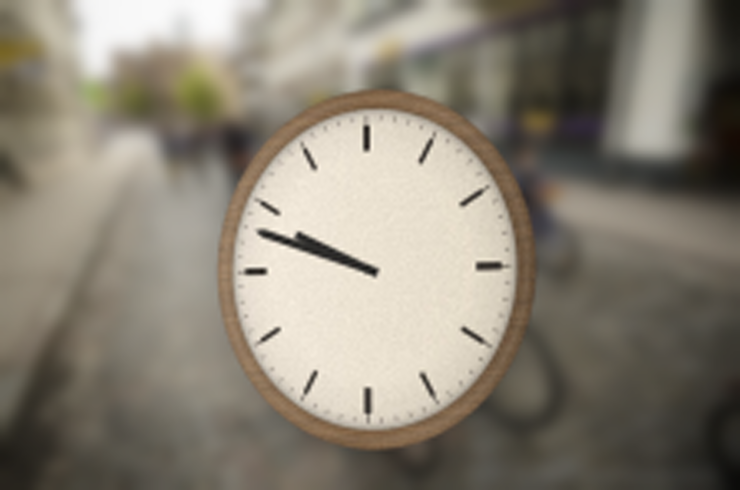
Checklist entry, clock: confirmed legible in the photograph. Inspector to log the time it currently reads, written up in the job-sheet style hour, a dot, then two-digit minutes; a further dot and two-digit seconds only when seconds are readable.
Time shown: 9.48
